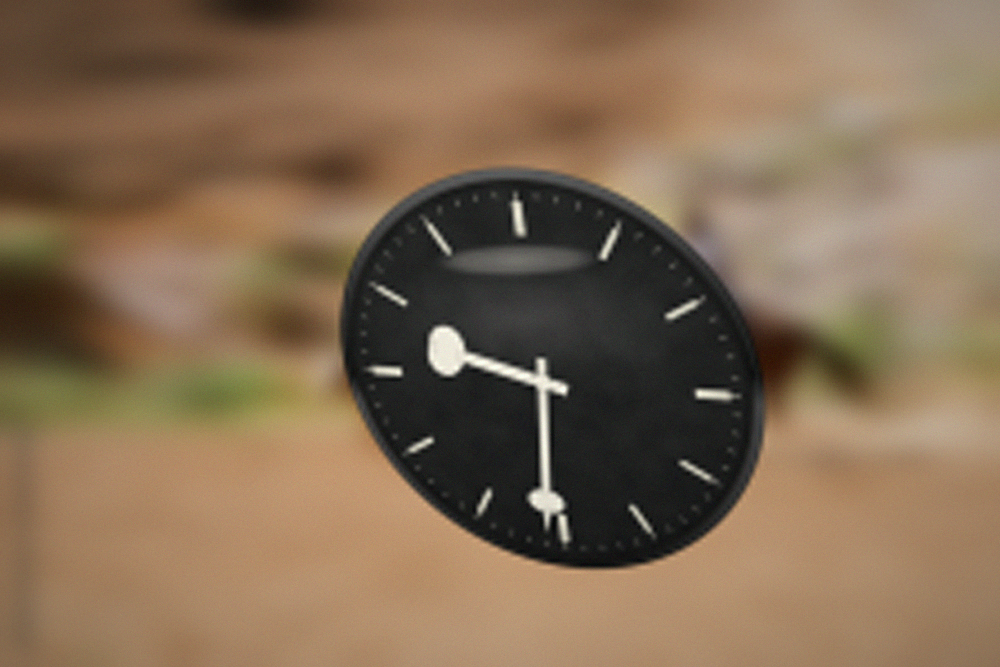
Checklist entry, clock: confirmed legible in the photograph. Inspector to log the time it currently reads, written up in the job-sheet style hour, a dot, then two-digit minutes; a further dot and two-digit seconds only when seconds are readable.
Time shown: 9.31
